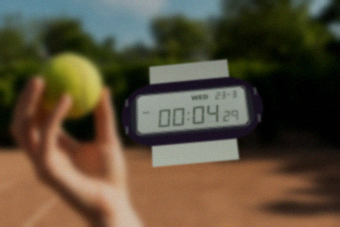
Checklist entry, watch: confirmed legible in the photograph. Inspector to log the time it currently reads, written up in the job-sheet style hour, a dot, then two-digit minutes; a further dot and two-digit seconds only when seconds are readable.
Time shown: 0.04
